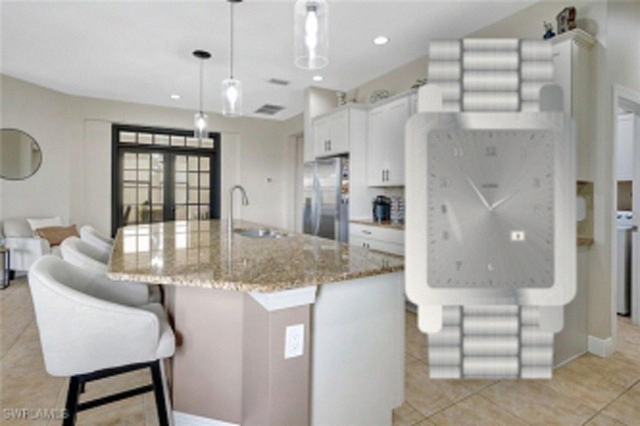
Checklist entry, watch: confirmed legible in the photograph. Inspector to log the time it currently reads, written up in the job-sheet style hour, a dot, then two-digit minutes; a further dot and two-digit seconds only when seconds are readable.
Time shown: 1.54
